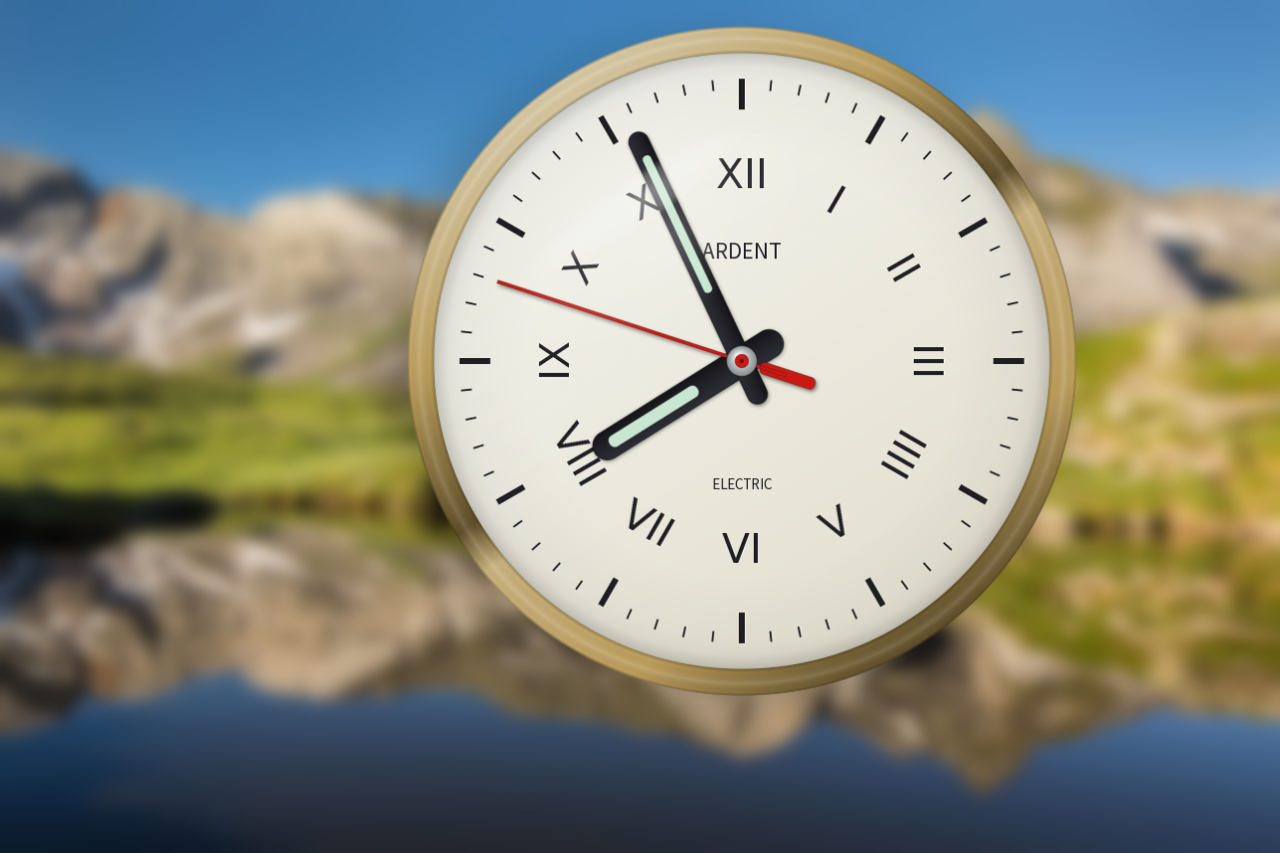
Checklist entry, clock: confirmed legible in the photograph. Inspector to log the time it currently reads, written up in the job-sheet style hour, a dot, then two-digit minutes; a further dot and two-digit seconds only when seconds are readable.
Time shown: 7.55.48
